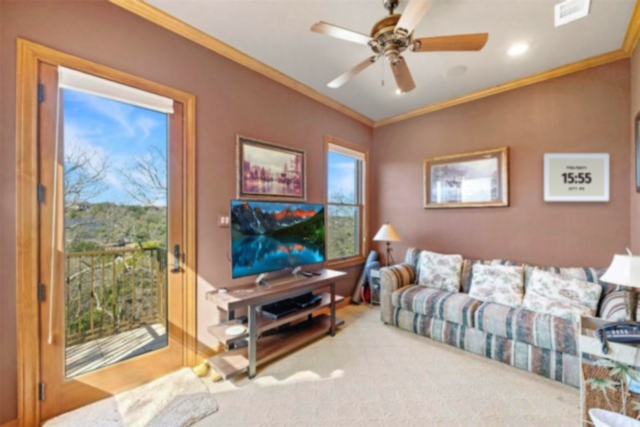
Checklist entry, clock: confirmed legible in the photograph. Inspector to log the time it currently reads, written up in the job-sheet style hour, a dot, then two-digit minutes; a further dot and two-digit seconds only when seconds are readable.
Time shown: 15.55
